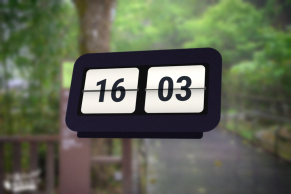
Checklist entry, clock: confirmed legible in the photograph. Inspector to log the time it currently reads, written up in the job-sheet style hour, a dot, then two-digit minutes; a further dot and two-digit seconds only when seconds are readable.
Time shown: 16.03
